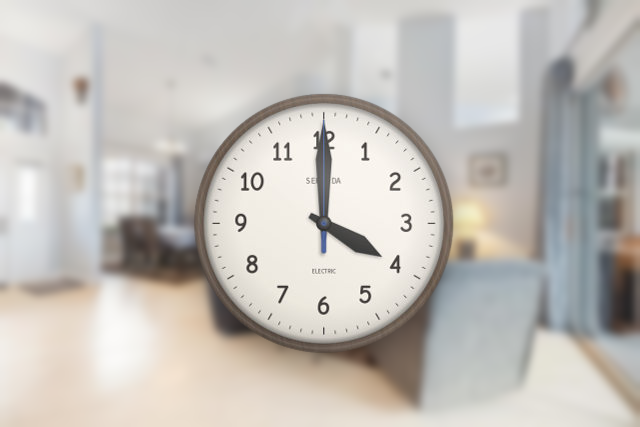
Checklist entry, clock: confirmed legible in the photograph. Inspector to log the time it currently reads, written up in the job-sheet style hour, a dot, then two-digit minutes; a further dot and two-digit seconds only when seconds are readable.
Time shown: 4.00.00
